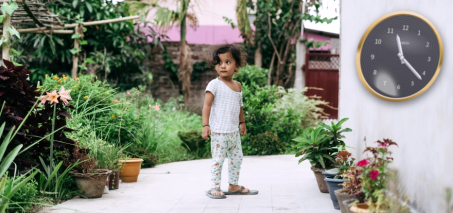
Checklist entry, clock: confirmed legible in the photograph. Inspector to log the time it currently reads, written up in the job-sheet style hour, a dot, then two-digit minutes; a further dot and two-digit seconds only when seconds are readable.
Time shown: 11.22
